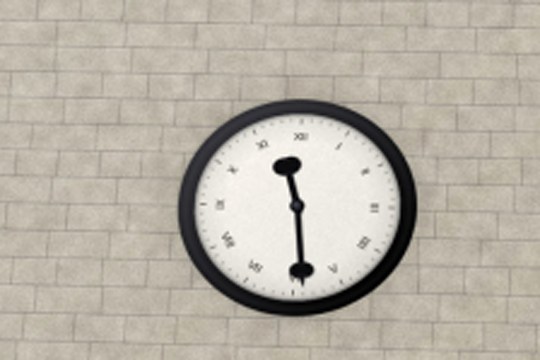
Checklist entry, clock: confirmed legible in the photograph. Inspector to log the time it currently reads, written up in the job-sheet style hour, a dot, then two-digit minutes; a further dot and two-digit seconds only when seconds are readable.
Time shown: 11.29
